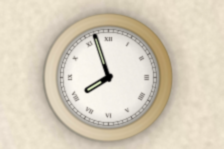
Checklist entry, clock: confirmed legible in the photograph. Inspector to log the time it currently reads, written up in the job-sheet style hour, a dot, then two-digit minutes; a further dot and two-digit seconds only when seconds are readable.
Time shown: 7.57
